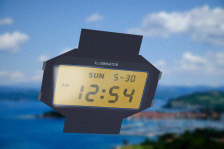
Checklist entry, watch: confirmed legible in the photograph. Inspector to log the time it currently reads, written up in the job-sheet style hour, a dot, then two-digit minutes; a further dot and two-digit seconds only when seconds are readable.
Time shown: 12.54
